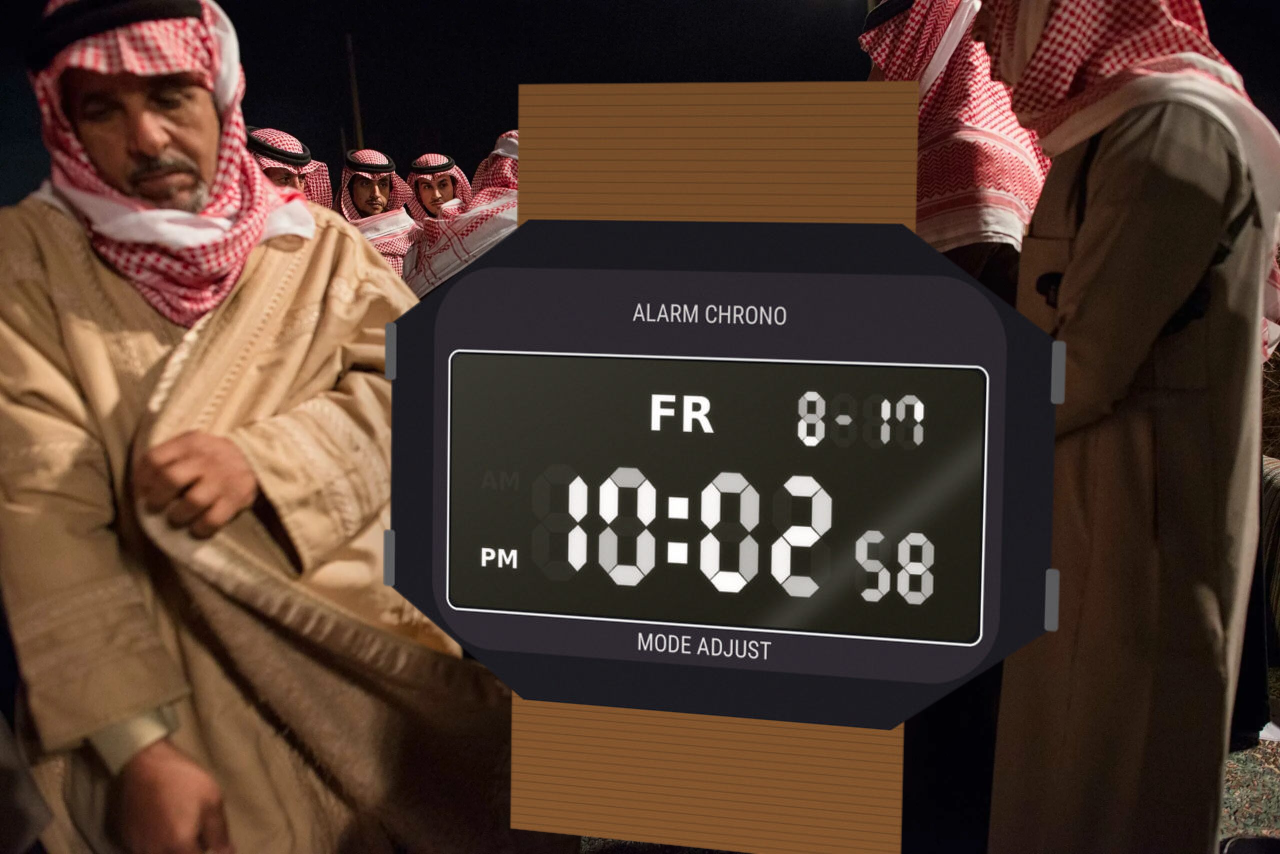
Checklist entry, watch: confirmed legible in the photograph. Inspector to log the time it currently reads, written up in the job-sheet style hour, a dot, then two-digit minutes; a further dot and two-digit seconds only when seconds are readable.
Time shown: 10.02.58
